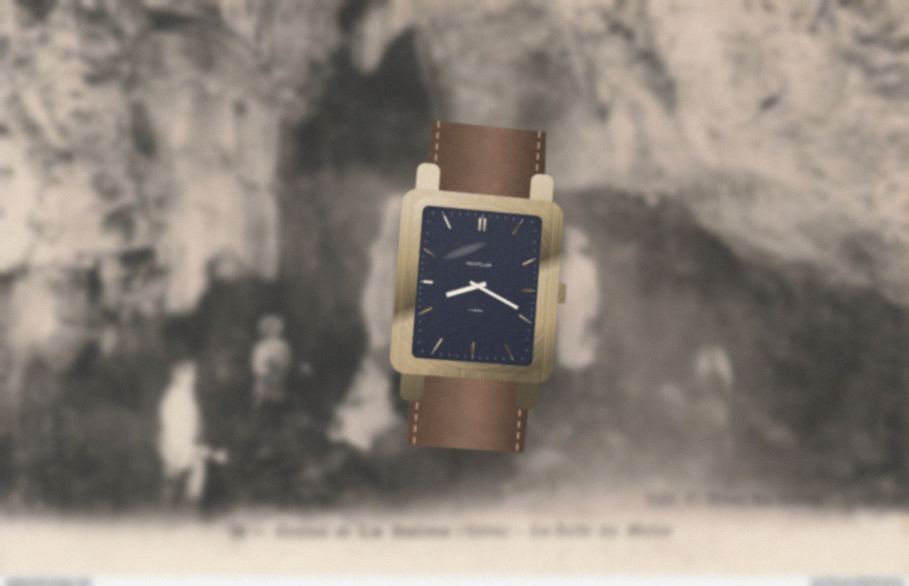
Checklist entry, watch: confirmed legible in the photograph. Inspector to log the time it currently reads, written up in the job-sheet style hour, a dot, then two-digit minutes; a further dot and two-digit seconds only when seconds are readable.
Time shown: 8.19
